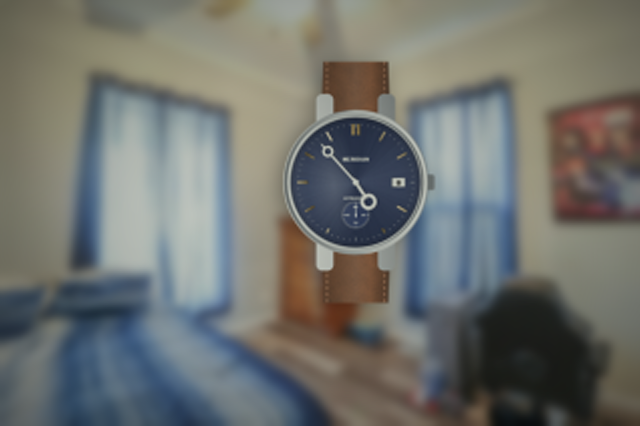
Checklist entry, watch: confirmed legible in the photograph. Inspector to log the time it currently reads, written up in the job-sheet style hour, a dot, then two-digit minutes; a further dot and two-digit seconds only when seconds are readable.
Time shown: 4.53
